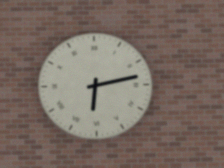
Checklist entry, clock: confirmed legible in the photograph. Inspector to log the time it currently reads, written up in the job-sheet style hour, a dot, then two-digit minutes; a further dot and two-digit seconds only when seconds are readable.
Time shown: 6.13
